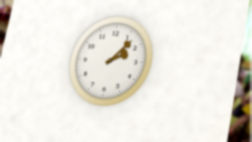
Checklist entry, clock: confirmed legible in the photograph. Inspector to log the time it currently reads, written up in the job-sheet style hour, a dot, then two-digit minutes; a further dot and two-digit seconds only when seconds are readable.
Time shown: 2.07
